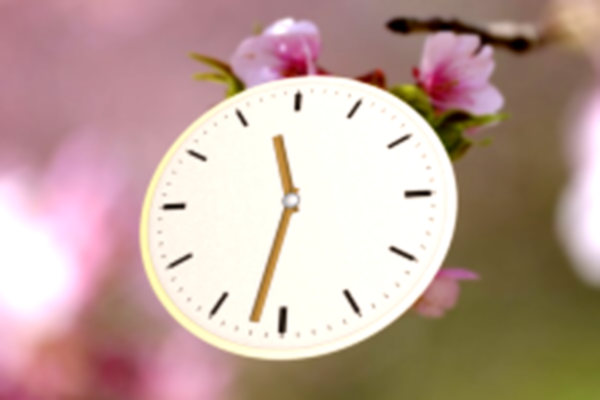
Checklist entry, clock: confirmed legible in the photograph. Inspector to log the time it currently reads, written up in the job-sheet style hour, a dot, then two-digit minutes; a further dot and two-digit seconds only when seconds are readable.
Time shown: 11.32
